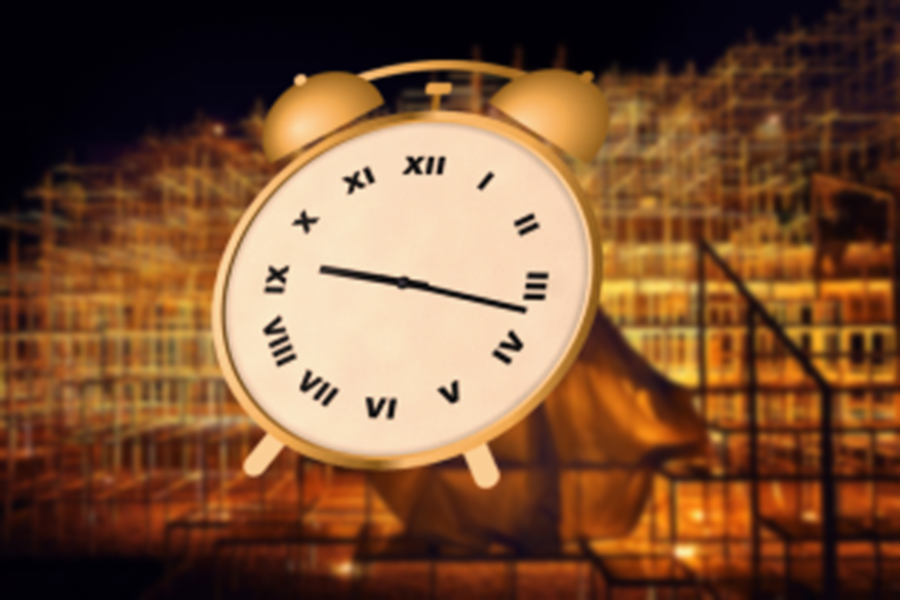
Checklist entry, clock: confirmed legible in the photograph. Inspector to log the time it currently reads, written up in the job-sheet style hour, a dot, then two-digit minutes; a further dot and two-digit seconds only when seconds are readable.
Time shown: 9.17
